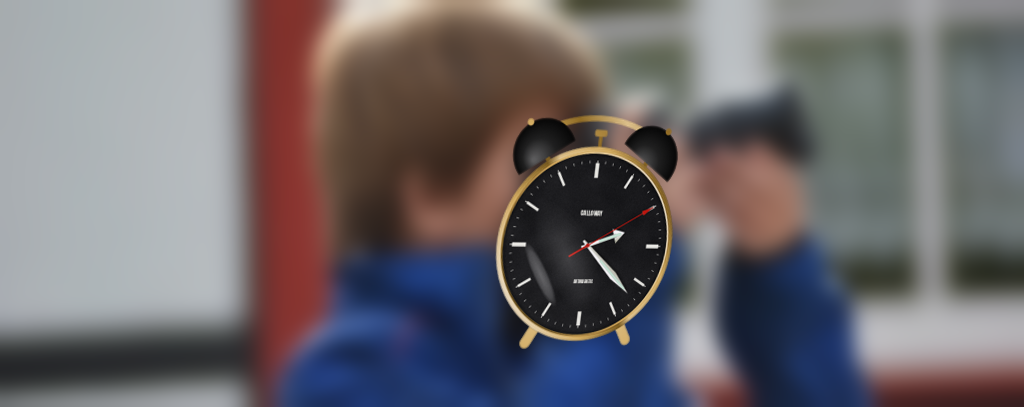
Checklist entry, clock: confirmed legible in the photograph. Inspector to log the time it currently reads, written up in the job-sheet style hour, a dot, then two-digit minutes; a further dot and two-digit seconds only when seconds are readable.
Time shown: 2.22.10
